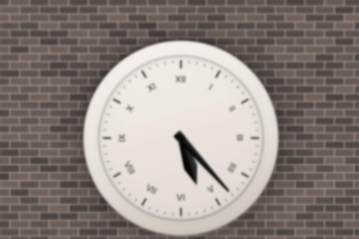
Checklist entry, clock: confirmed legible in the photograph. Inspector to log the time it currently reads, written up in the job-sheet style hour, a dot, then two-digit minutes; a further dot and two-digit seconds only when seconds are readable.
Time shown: 5.23
